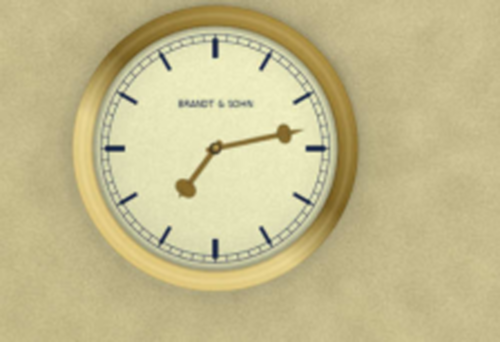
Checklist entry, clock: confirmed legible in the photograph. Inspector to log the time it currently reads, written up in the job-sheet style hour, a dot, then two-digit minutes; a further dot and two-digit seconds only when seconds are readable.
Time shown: 7.13
